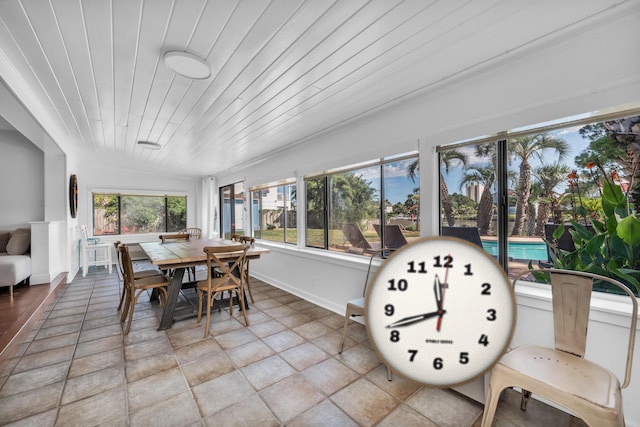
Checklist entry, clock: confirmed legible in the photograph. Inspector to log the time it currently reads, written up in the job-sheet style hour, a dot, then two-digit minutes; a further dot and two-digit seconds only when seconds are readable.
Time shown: 11.42.01
